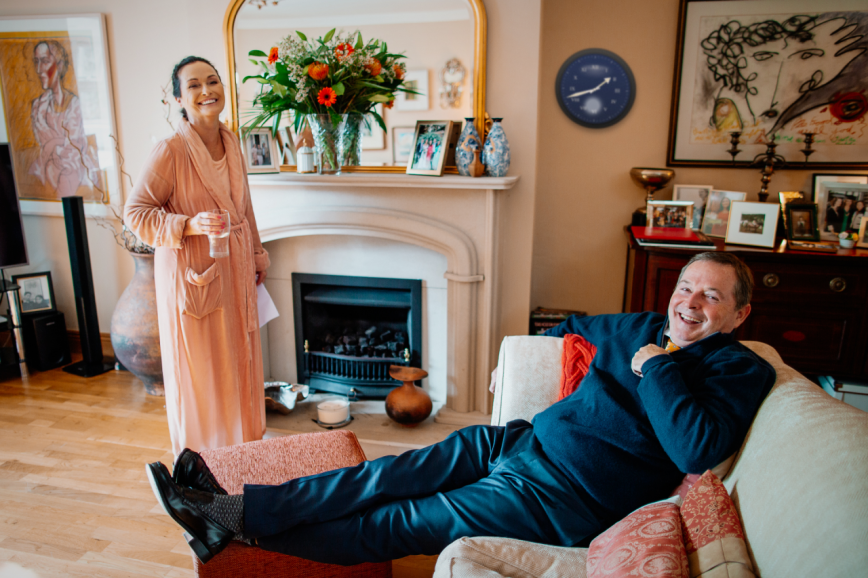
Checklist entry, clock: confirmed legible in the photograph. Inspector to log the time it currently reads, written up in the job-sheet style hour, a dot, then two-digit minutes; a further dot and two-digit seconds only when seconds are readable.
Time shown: 1.42
